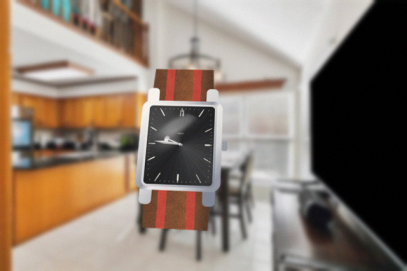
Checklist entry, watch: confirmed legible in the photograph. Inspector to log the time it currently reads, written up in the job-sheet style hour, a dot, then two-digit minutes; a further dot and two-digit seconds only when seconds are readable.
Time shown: 9.46
